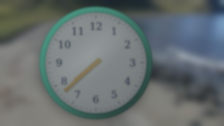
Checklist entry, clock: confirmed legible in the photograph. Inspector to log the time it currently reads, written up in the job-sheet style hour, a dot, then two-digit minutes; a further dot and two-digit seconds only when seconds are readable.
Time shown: 7.38
